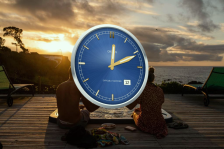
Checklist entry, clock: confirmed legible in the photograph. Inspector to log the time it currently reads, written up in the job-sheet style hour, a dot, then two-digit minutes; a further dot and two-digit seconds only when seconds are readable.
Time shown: 12.11
